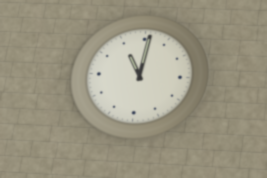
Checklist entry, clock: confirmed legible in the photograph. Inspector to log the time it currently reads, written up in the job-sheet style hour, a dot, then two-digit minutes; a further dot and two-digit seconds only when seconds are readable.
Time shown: 11.01
